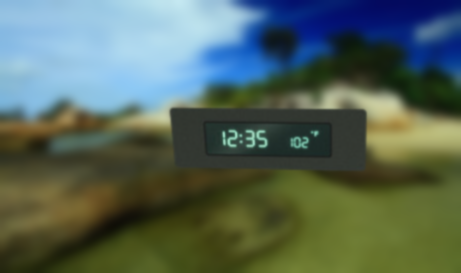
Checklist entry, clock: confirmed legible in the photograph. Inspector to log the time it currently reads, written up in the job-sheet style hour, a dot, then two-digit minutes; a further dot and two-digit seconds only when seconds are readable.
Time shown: 12.35
